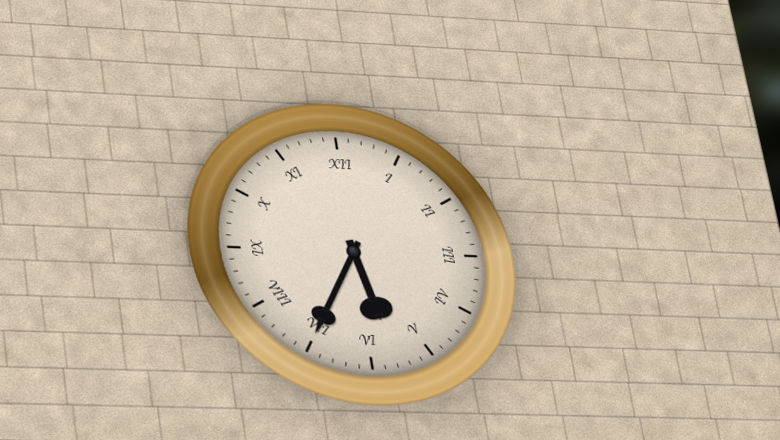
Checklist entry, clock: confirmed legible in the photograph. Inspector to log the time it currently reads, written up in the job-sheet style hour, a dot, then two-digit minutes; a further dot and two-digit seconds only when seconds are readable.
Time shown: 5.35
